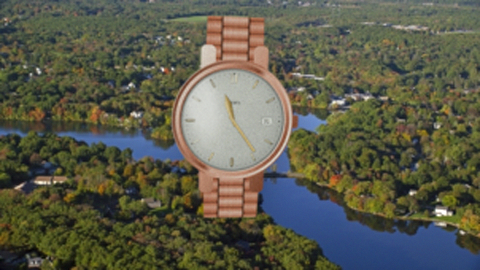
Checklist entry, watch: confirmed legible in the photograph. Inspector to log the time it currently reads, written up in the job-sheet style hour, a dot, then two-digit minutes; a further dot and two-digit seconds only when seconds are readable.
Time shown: 11.24
